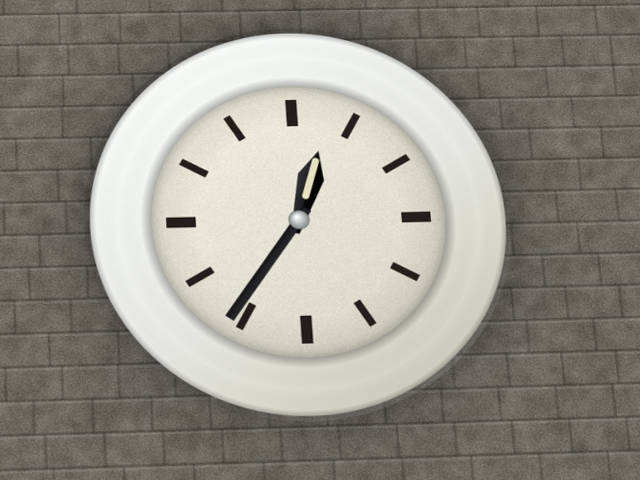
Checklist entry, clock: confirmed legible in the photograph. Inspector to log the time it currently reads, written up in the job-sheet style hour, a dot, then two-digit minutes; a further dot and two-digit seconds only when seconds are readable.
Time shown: 12.36
